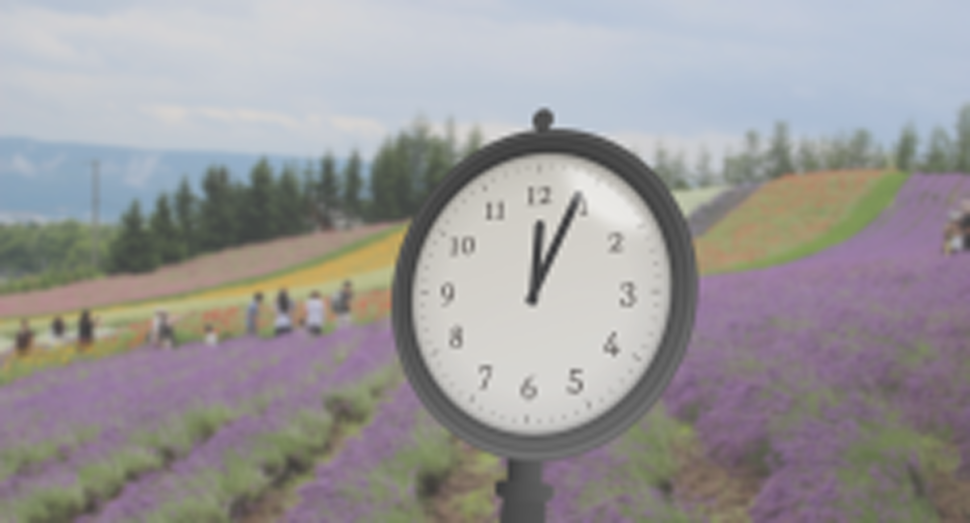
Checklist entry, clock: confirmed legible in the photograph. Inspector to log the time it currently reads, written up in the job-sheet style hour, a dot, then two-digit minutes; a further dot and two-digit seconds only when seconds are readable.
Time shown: 12.04
